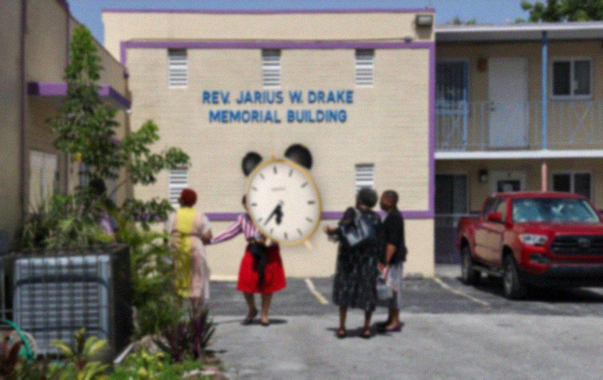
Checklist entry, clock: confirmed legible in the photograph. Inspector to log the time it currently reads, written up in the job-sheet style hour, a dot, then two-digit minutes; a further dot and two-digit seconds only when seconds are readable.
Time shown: 6.38
